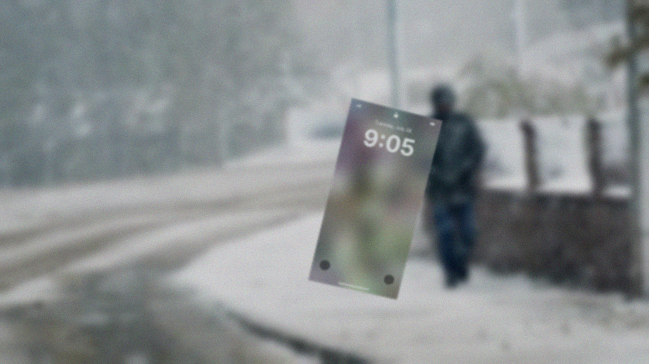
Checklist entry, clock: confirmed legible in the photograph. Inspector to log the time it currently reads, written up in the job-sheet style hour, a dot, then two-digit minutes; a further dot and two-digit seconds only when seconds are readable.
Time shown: 9.05
